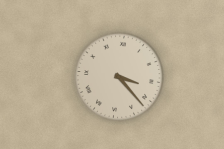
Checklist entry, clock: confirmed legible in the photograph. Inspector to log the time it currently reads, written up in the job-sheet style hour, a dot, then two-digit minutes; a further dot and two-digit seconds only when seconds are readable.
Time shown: 3.22
